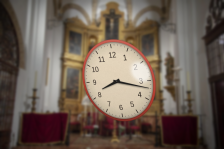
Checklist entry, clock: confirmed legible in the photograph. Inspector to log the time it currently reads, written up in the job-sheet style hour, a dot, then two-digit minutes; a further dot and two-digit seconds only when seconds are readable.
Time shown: 8.17
